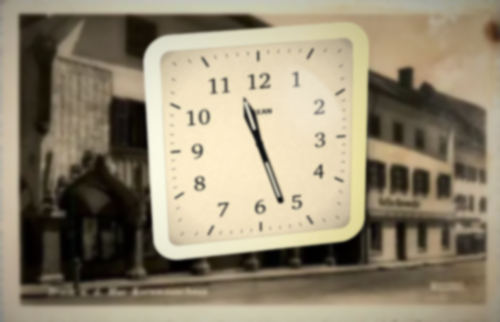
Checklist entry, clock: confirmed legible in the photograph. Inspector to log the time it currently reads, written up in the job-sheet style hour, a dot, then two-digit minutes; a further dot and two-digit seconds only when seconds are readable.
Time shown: 11.27
